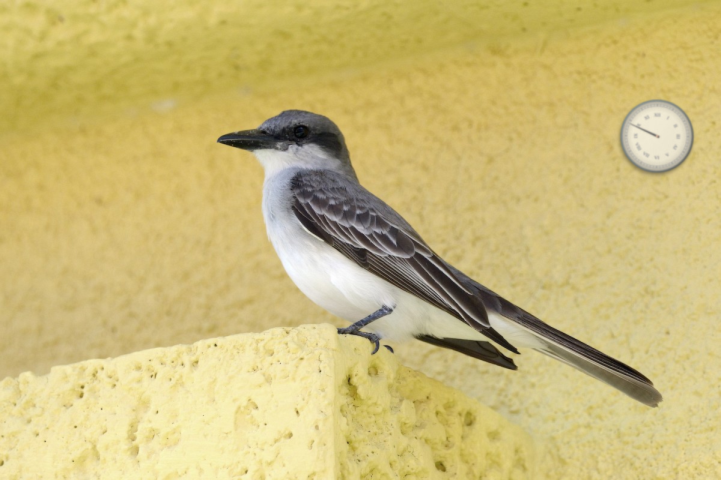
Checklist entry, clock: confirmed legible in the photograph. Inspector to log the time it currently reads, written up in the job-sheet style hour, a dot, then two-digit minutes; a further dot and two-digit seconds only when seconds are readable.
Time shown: 9.49
